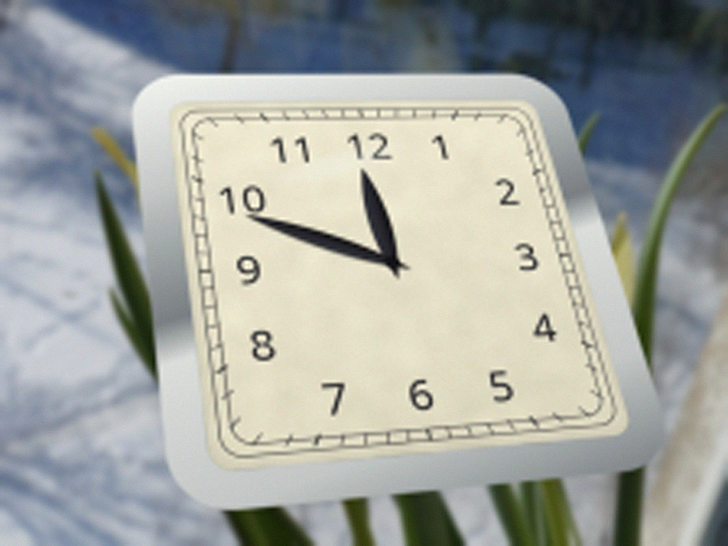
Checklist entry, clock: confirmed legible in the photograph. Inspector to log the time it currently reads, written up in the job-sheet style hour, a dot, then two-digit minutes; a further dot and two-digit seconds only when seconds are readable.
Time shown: 11.49
